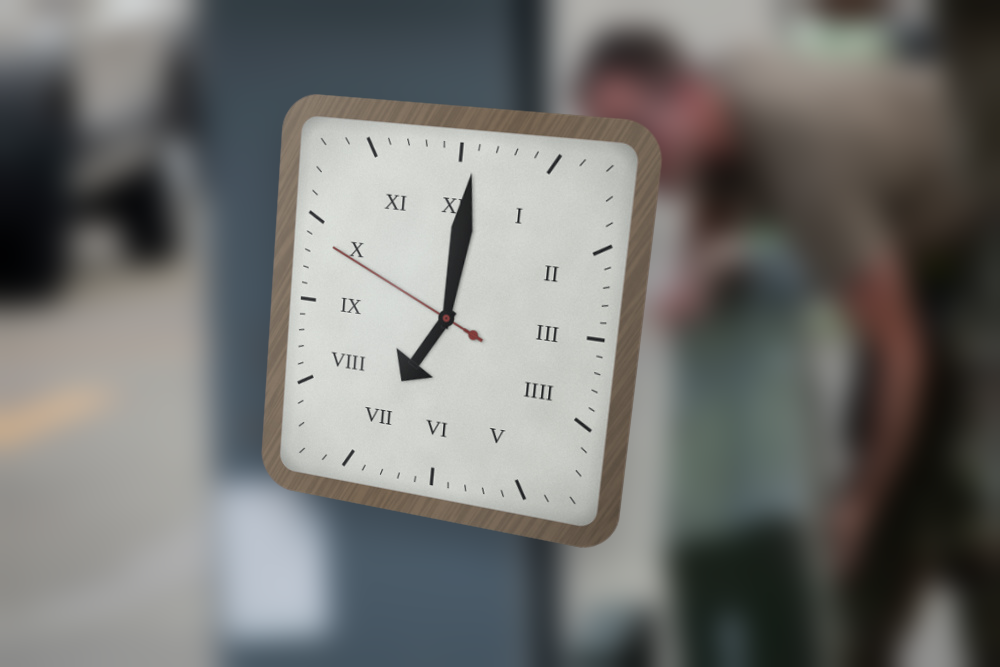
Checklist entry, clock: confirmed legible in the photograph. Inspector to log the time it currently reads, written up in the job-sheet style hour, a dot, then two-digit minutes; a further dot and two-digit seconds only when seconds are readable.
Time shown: 7.00.49
